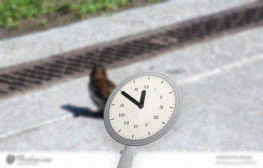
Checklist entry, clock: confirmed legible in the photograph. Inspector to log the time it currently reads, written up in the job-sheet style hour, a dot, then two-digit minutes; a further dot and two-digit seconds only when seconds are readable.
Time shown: 11.50
